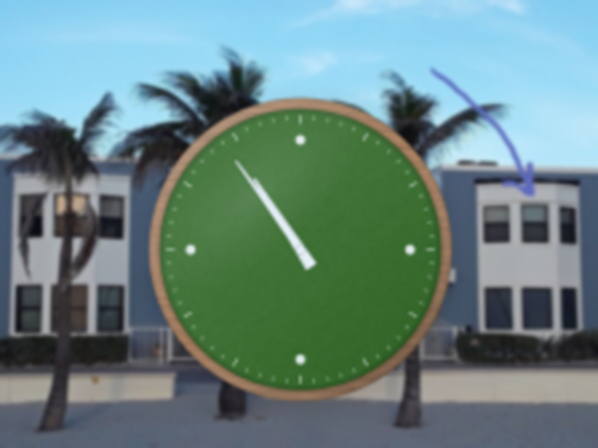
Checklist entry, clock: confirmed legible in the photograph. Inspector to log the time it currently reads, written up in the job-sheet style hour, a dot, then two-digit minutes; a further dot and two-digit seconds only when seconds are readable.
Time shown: 10.54
